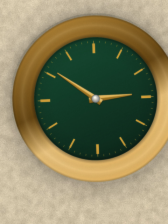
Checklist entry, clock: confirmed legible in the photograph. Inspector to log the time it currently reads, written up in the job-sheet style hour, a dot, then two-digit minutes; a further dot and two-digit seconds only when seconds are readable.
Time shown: 2.51
